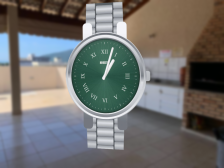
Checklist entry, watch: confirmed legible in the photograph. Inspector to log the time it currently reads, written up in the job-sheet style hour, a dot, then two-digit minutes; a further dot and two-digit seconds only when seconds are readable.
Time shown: 1.03
